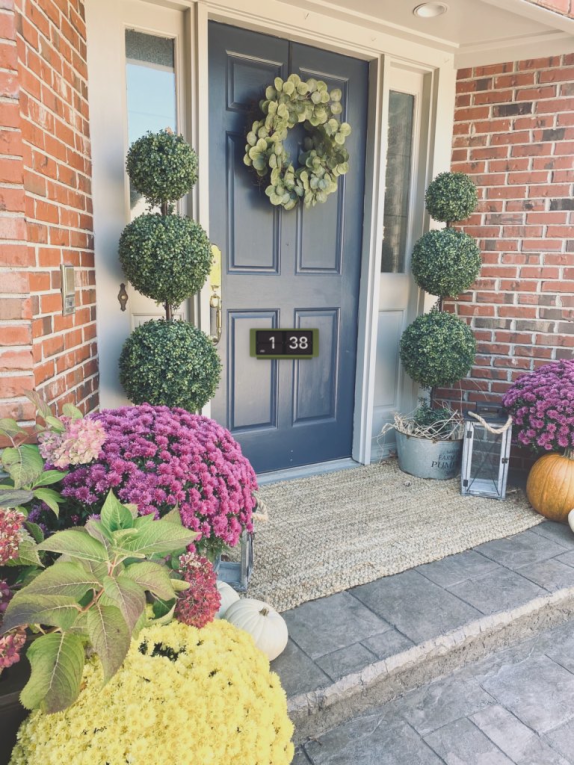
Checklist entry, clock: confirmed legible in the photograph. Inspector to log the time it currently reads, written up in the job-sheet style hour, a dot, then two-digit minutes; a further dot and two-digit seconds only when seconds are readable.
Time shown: 1.38
